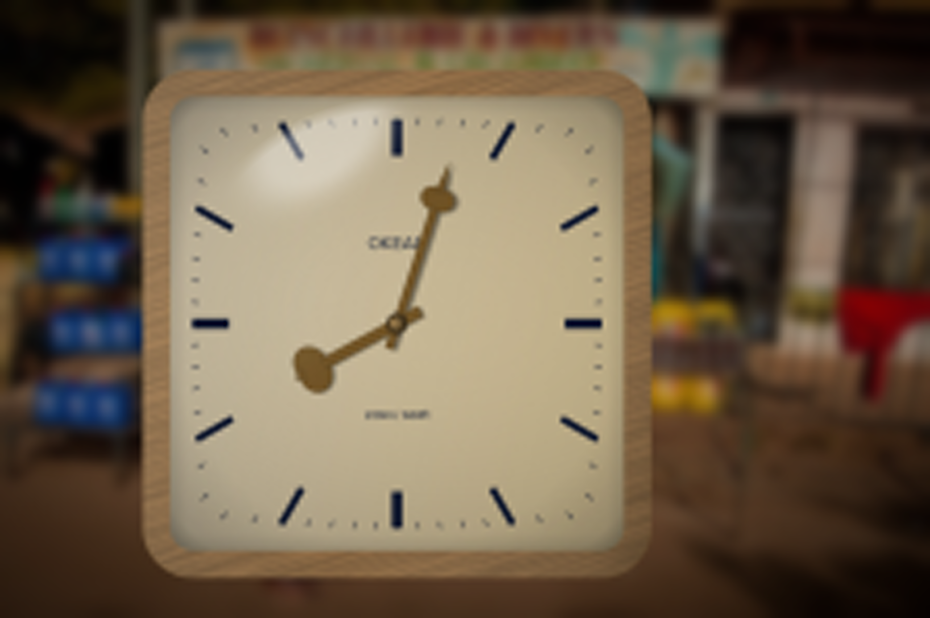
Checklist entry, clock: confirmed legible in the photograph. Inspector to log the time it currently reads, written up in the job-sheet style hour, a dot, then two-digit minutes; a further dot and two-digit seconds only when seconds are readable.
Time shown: 8.03
